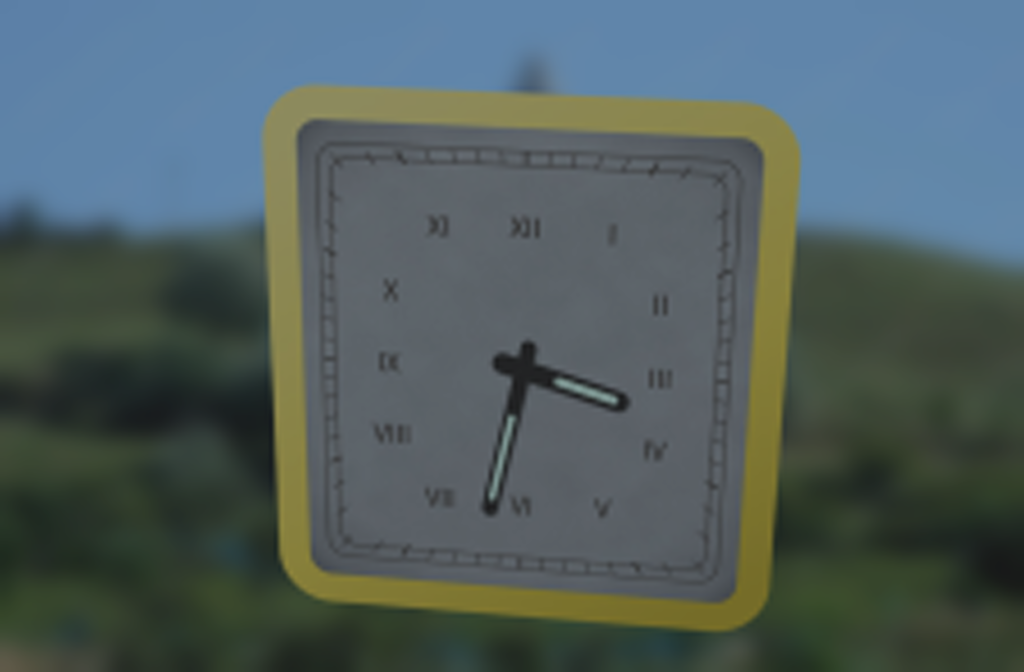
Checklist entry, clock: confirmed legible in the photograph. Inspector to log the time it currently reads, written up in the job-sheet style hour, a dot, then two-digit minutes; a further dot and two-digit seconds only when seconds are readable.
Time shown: 3.32
